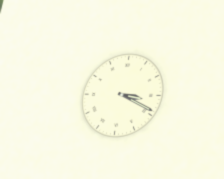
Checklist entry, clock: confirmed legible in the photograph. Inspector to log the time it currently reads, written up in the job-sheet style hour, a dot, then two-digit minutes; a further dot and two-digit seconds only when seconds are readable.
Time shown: 3.19
